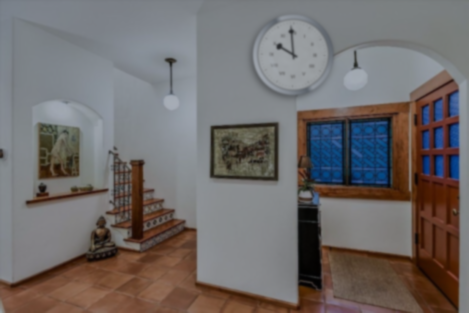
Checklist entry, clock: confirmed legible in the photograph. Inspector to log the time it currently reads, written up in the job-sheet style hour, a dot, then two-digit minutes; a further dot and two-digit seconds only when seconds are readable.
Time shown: 9.59
